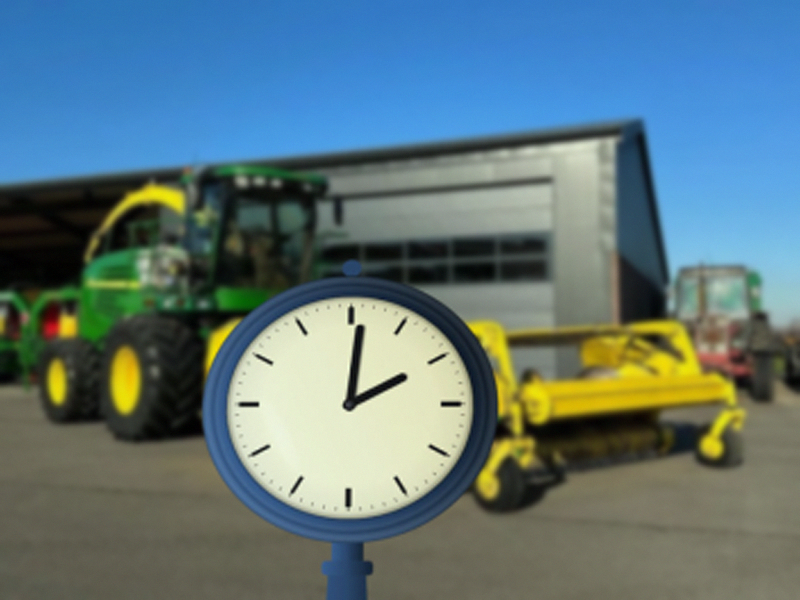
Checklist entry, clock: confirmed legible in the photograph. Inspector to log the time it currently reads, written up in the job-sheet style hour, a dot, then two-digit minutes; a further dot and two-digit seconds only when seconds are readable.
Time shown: 2.01
